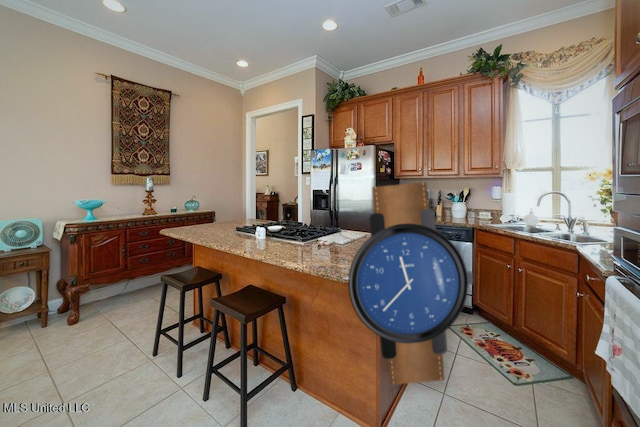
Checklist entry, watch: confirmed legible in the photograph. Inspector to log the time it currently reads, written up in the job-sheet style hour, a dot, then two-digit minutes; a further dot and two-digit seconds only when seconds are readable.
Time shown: 11.38
